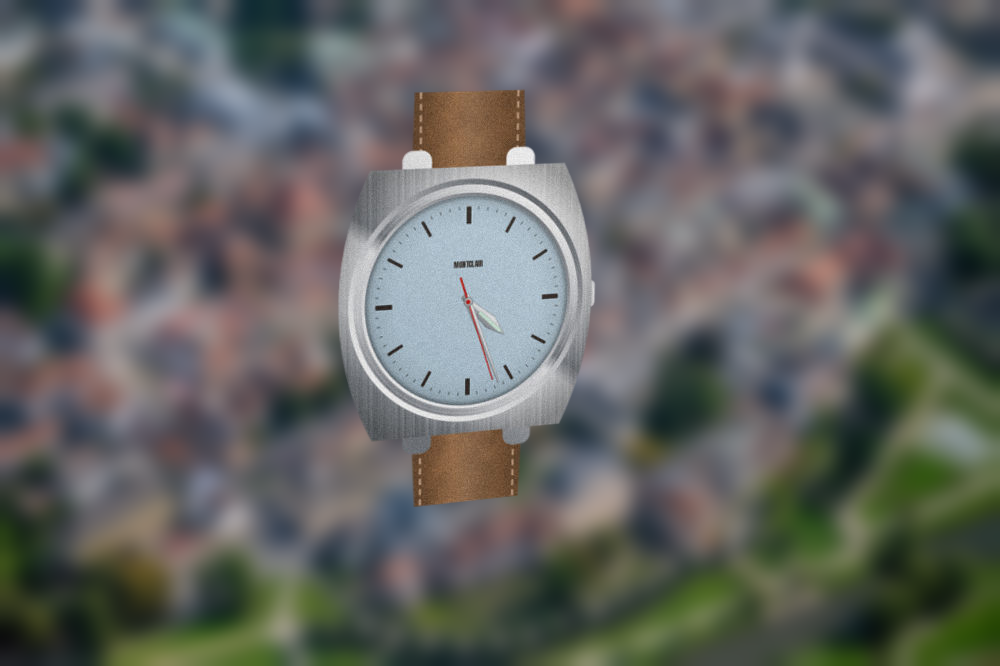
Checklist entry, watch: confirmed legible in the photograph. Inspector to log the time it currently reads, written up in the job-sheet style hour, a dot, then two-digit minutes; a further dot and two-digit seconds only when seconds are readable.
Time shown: 4.26.27
